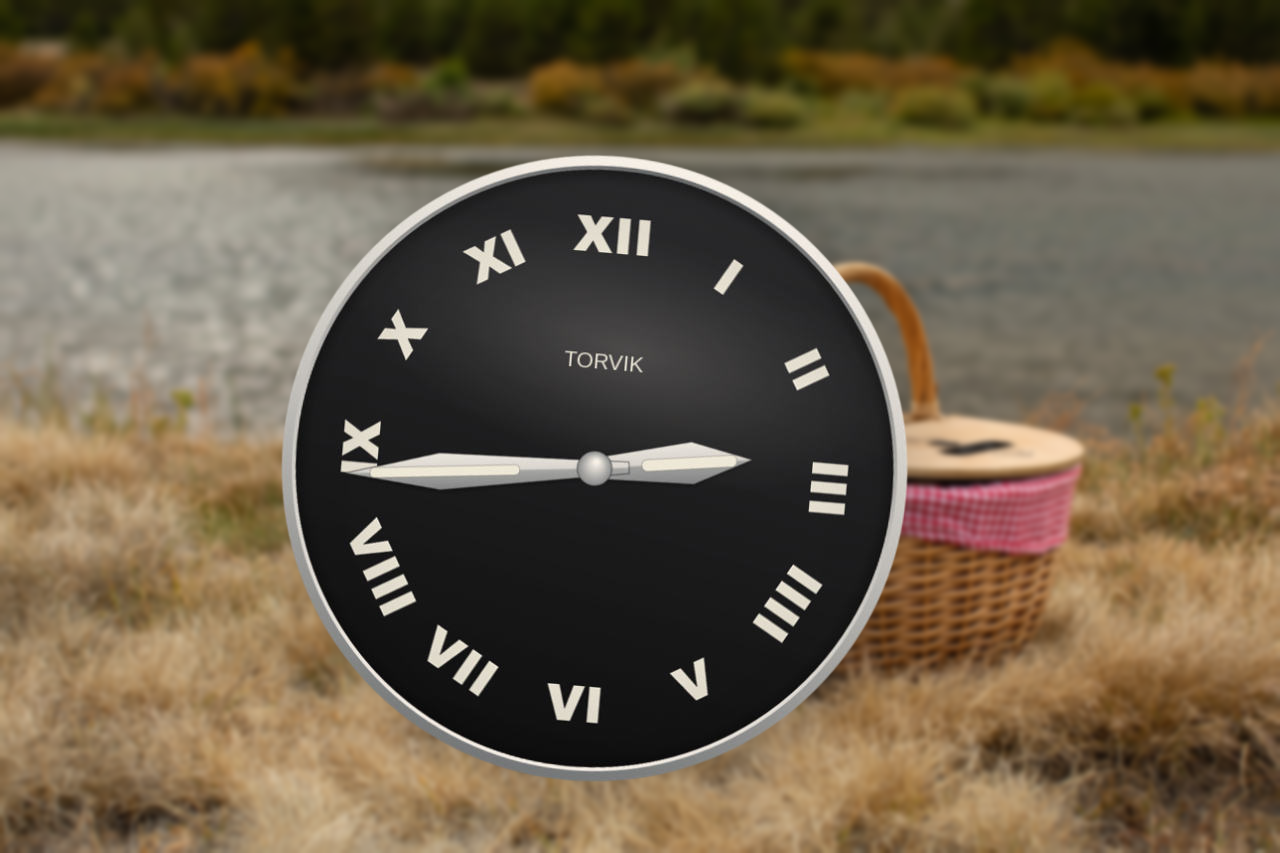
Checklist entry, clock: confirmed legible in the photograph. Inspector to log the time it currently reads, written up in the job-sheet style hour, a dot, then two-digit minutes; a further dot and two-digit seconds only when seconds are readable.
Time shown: 2.44
